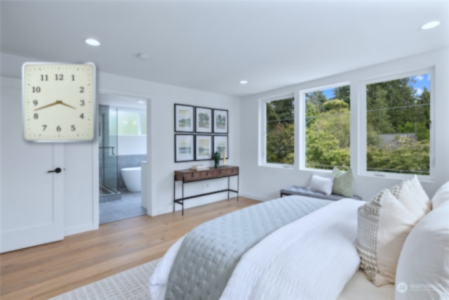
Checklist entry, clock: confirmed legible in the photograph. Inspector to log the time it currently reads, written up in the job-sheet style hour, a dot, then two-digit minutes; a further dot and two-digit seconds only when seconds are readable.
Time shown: 3.42
